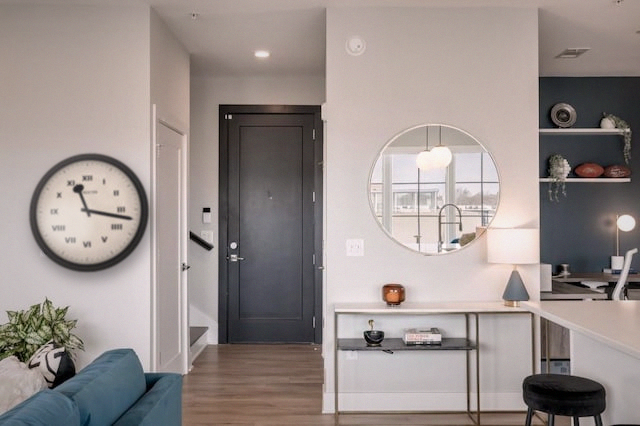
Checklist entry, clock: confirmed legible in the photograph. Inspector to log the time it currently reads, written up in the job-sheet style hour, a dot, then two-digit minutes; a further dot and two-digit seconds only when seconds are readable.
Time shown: 11.17
